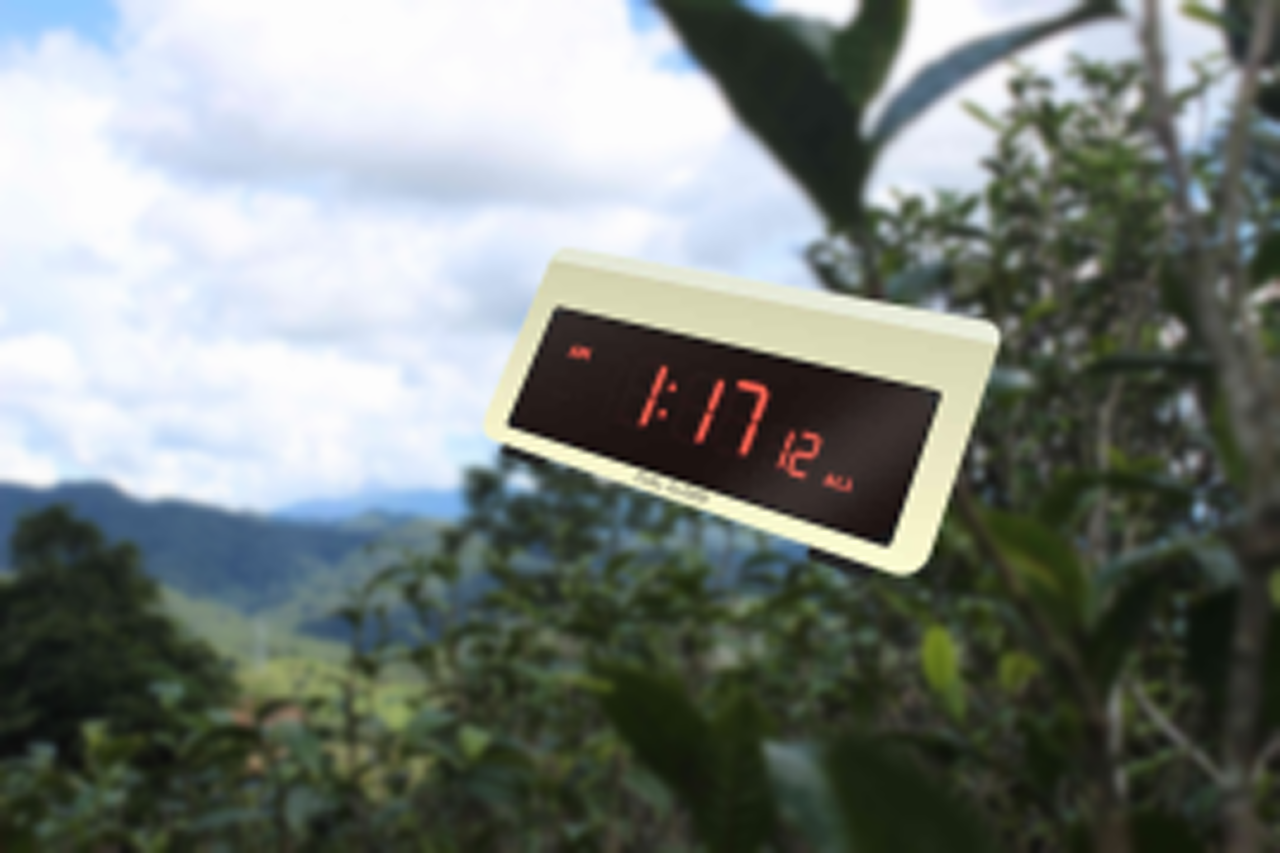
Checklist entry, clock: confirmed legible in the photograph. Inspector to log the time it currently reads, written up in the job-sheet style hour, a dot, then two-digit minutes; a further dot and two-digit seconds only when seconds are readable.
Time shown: 1.17.12
